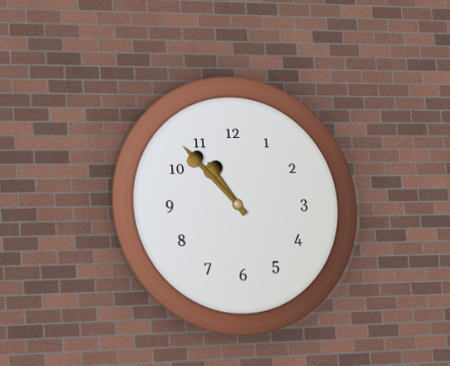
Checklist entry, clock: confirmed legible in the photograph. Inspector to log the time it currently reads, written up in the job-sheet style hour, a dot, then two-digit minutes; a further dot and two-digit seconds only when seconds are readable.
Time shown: 10.53
